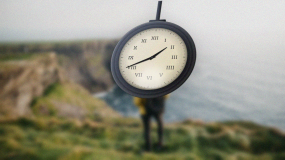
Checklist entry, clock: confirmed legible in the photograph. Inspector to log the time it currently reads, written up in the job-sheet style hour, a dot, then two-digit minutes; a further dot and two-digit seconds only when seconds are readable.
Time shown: 1.41
